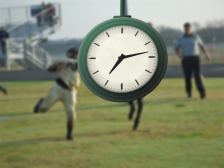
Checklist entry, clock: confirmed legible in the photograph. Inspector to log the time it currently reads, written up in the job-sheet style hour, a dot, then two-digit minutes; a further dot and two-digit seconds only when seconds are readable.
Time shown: 7.13
